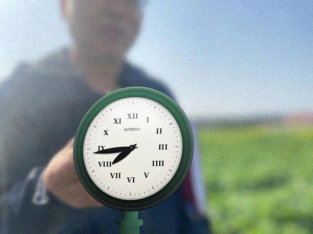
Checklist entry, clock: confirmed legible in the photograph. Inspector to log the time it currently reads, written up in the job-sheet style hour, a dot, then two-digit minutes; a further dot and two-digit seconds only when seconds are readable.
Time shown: 7.44
